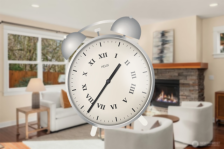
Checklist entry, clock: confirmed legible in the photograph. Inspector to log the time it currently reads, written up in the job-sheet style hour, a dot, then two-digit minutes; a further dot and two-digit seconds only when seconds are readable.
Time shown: 1.38
